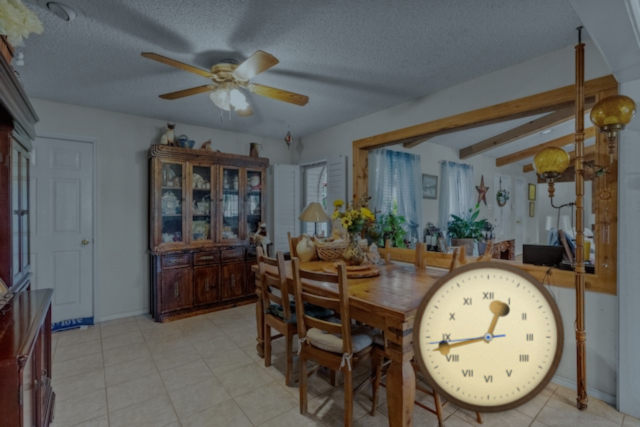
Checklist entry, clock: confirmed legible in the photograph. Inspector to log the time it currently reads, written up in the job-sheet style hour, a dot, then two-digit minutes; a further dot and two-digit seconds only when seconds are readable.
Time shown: 12.42.44
